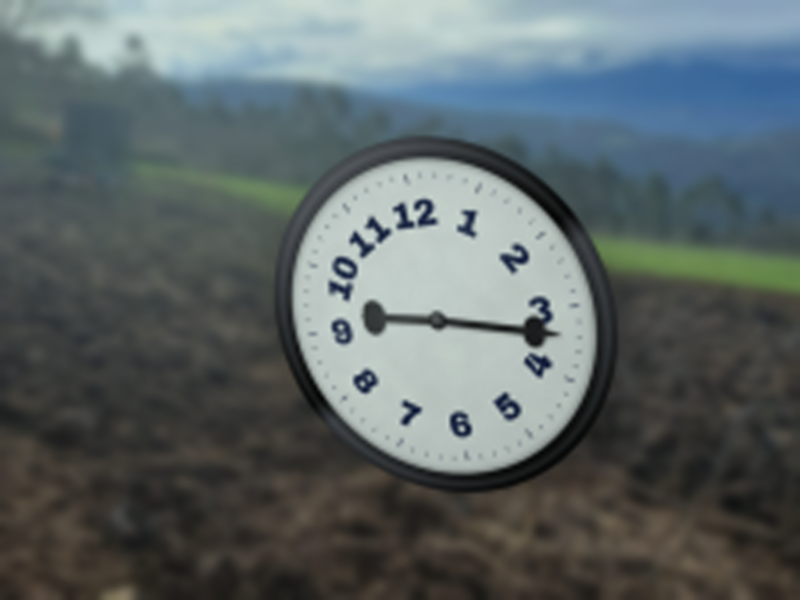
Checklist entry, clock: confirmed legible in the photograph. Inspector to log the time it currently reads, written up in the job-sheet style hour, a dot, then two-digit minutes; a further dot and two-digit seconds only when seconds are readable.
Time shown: 9.17
